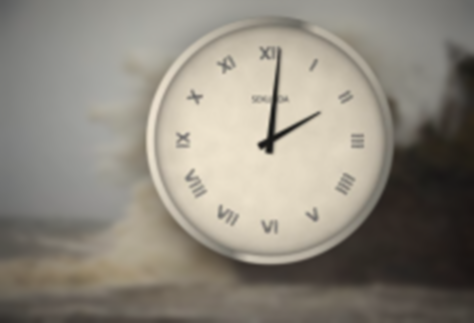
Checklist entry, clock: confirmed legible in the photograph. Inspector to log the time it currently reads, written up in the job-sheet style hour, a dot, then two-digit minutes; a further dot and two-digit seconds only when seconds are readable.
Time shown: 2.01
